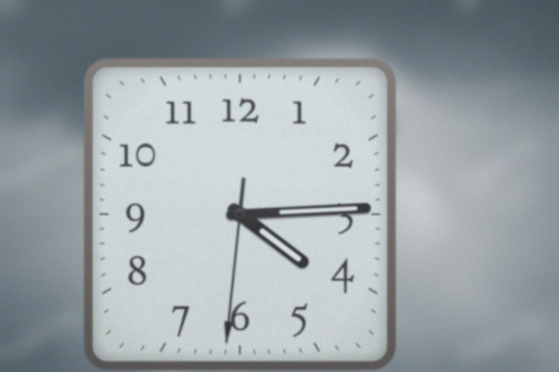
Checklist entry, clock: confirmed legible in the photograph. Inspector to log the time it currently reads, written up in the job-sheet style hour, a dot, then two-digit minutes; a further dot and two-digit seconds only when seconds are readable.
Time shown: 4.14.31
